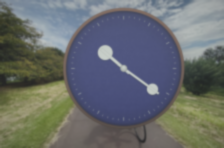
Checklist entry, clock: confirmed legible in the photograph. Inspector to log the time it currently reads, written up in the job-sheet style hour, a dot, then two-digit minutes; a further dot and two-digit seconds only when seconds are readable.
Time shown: 10.21
